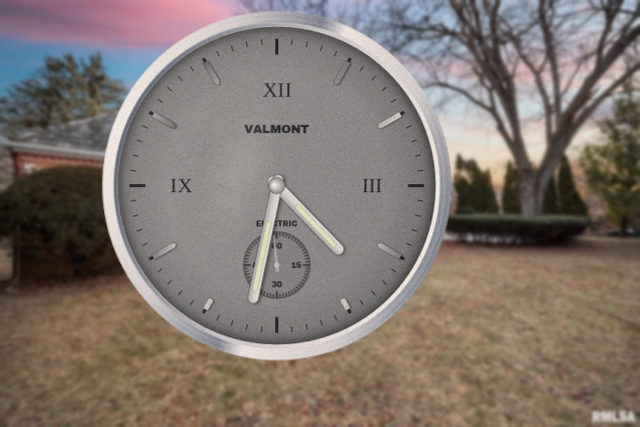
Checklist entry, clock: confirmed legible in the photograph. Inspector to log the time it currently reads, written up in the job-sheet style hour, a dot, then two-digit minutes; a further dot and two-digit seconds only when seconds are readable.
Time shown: 4.31.59
